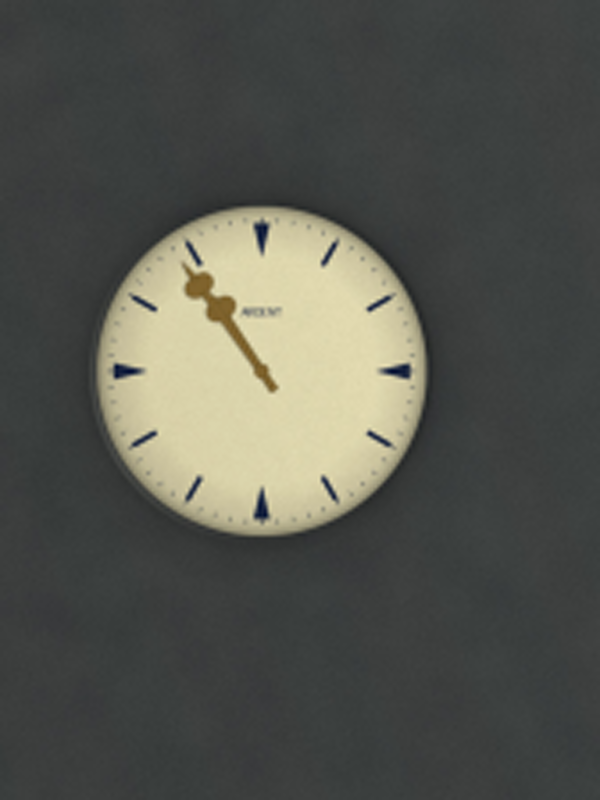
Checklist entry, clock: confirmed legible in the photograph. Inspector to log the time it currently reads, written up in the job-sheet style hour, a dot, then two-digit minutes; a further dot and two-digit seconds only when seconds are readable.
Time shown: 10.54
